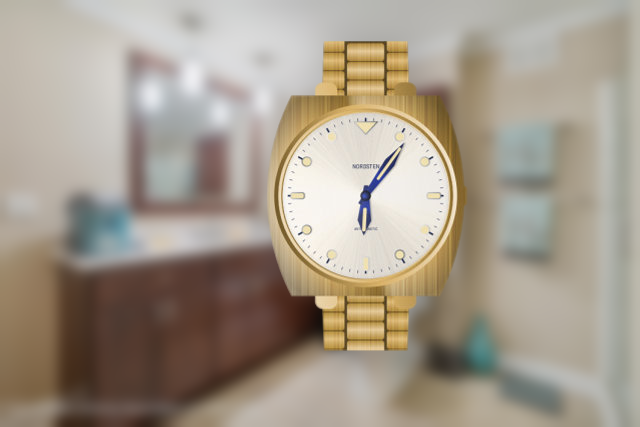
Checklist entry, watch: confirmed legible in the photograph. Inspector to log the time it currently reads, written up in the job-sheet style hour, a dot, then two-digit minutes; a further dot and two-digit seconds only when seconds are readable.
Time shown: 6.06
